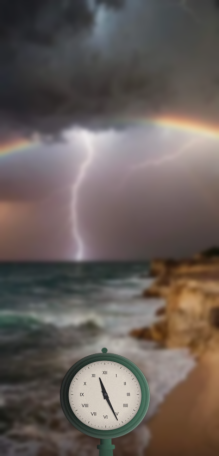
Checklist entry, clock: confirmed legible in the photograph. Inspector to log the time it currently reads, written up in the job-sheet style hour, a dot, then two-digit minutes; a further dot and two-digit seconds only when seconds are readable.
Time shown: 11.26
